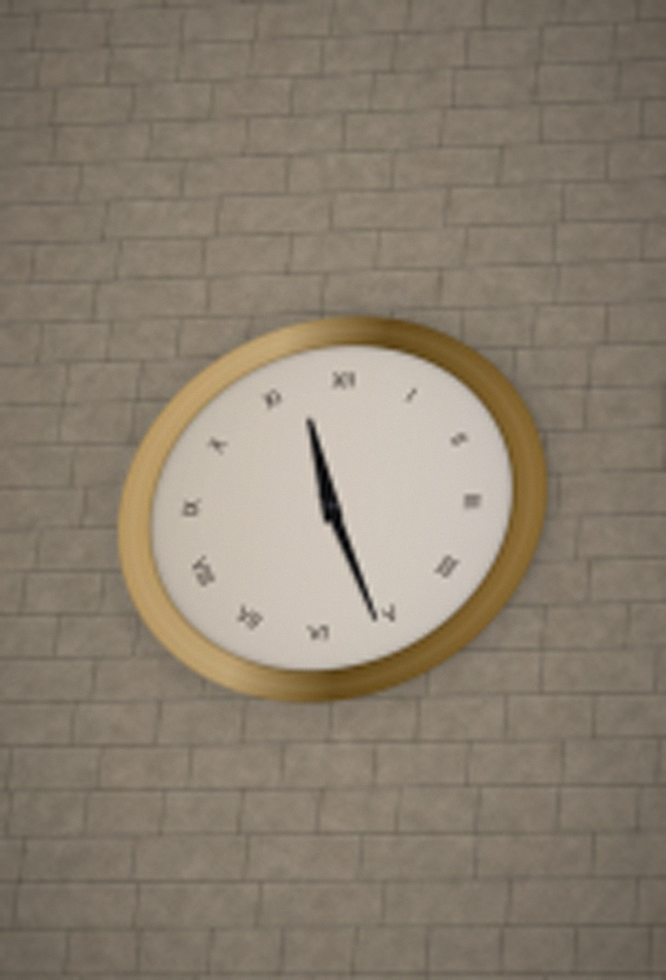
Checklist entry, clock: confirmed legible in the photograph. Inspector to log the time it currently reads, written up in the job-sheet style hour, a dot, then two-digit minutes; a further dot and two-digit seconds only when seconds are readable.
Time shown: 11.26
